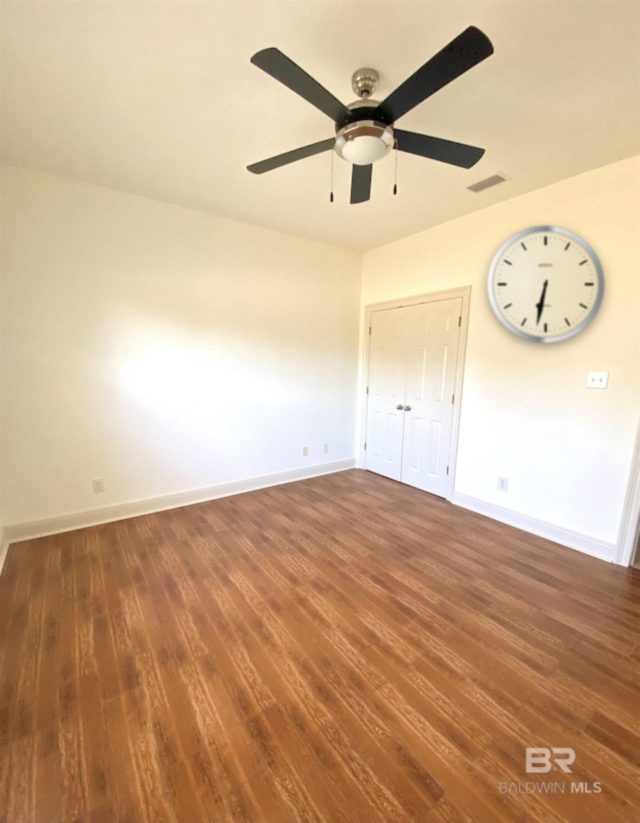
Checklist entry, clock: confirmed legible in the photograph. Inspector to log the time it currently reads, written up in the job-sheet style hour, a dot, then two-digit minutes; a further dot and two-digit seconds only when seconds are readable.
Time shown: 6.32
